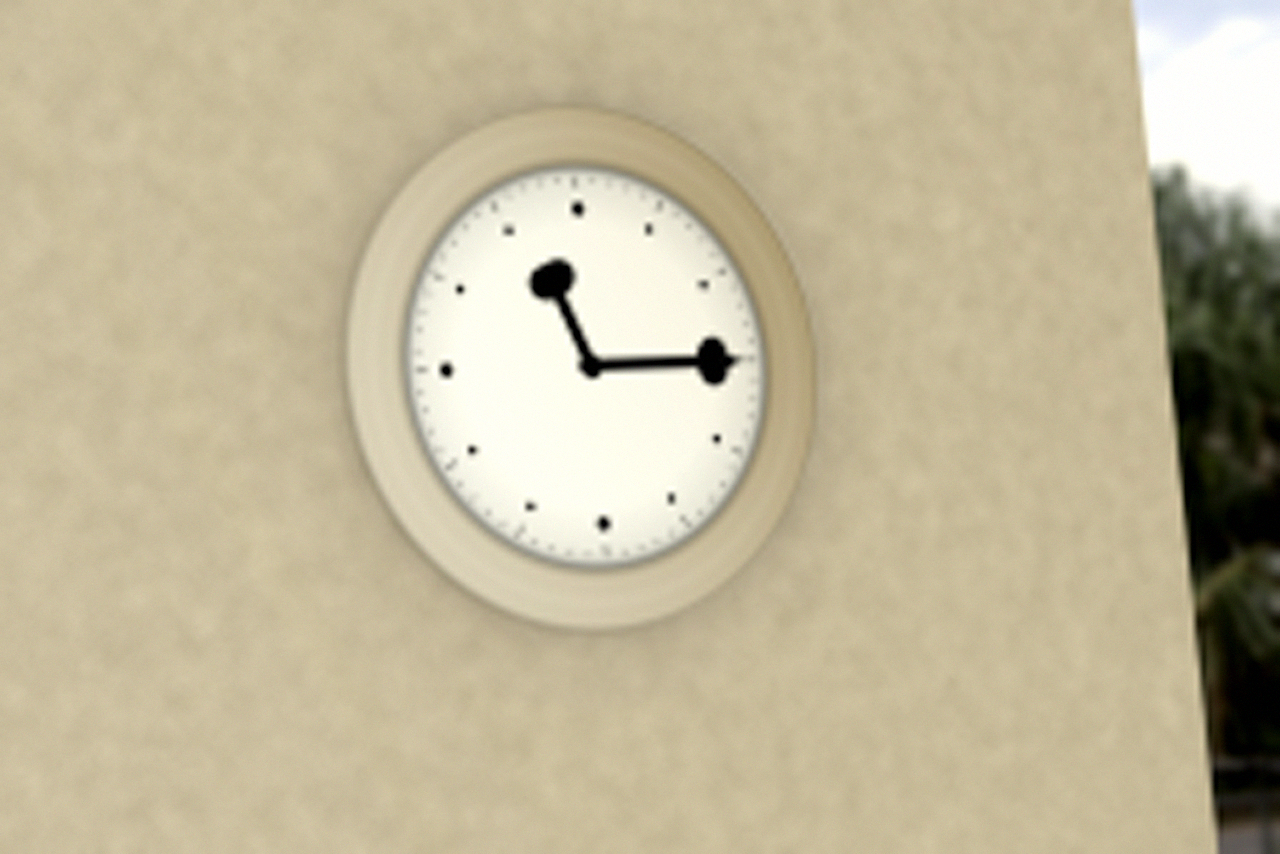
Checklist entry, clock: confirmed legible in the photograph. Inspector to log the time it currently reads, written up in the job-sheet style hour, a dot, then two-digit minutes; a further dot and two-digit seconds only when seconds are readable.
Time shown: 11.15
